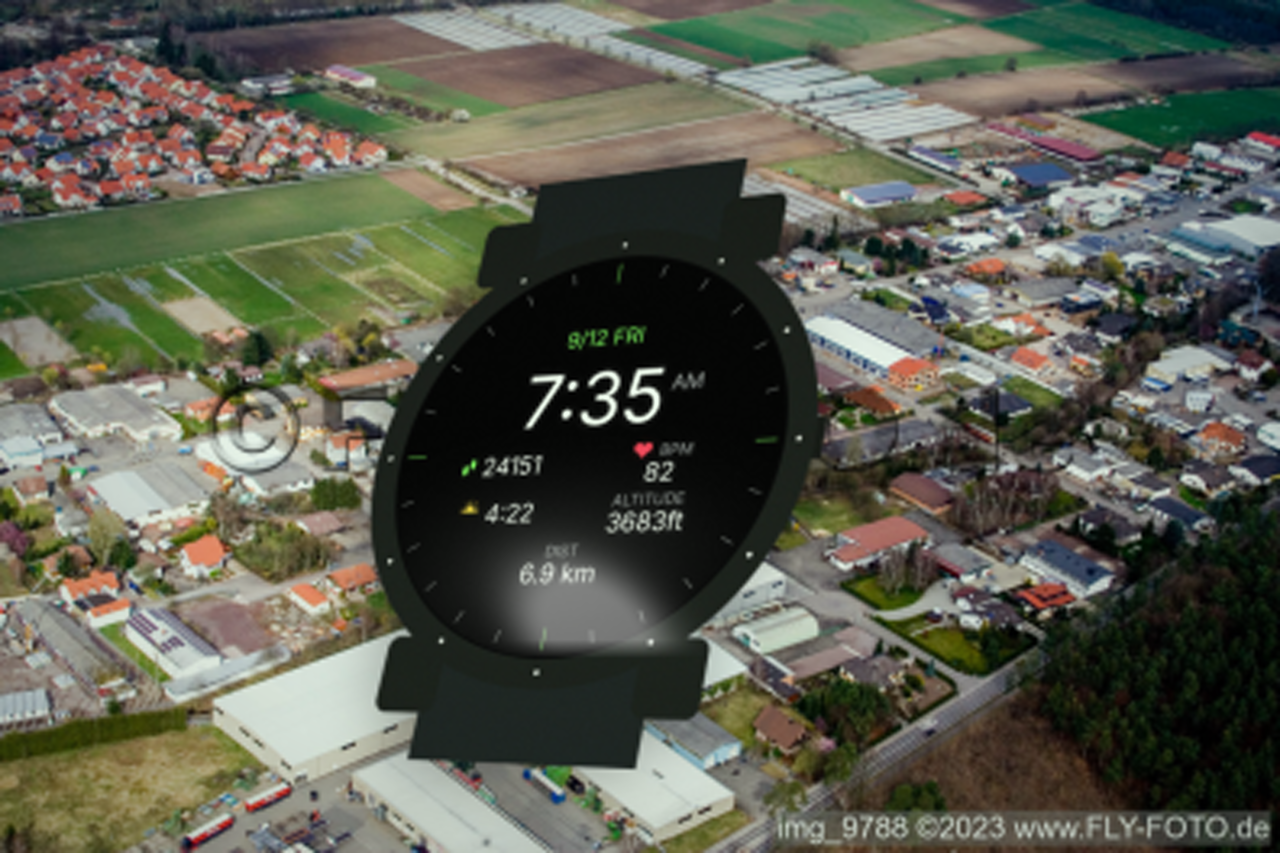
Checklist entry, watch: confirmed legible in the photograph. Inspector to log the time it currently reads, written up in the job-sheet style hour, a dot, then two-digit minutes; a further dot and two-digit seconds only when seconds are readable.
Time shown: 7.35
